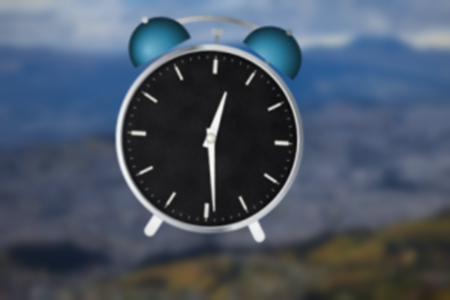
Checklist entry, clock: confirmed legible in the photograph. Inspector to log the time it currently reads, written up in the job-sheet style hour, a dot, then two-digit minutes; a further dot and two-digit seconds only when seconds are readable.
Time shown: 12.29
